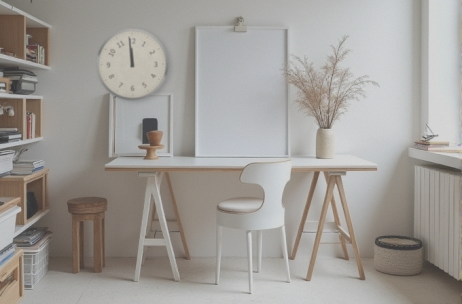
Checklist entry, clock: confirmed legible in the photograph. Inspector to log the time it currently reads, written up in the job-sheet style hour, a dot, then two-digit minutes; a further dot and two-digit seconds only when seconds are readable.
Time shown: 11.59
